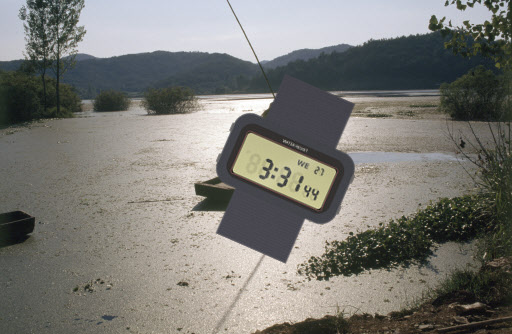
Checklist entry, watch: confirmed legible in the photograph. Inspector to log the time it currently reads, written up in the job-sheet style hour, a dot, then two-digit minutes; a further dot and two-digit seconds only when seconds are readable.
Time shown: 3.31.44
